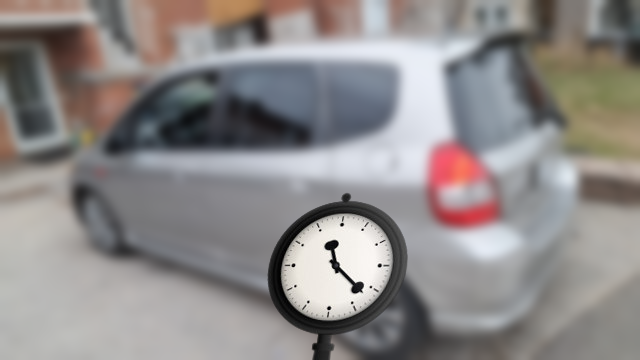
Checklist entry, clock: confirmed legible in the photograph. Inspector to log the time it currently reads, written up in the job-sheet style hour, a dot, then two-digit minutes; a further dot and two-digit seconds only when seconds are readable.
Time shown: 11.22
